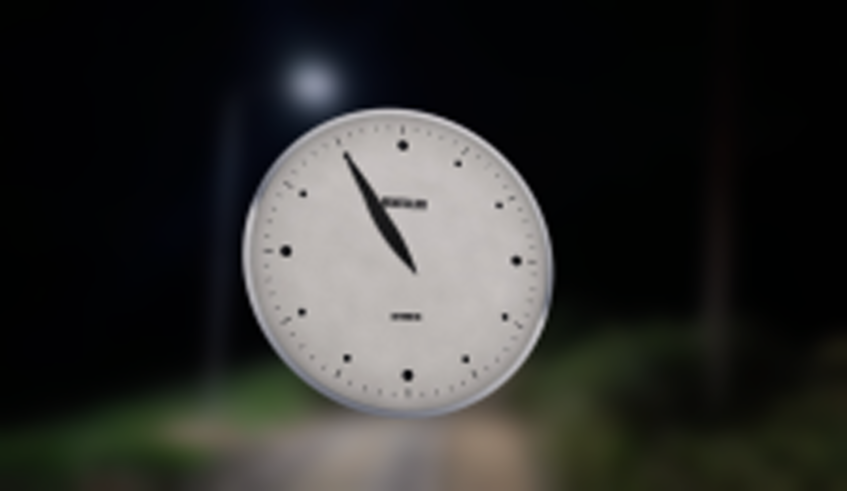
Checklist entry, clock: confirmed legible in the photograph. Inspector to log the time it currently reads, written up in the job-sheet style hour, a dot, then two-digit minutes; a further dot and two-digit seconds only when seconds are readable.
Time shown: 10.55
